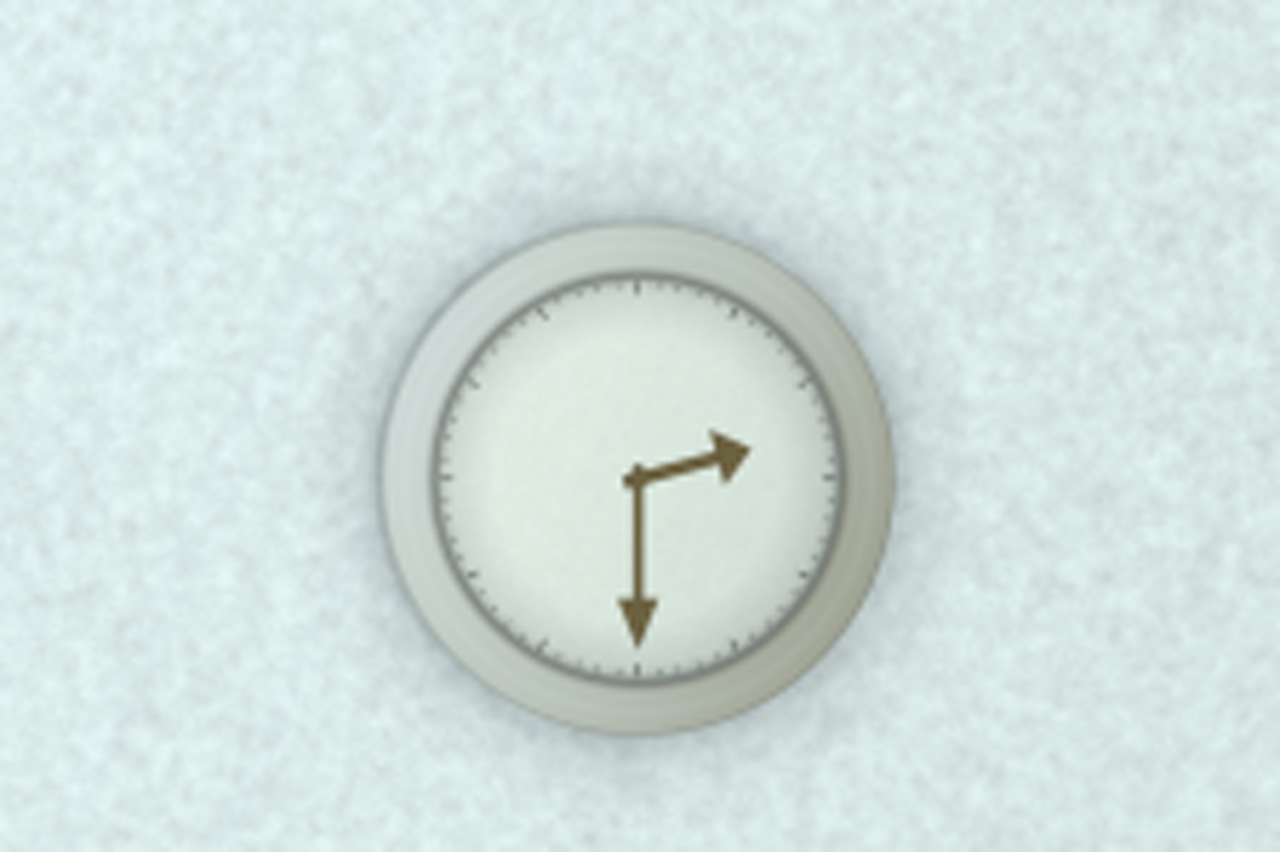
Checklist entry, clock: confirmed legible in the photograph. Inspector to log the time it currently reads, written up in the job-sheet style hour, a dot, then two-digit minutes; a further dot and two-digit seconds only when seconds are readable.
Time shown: 2.30
